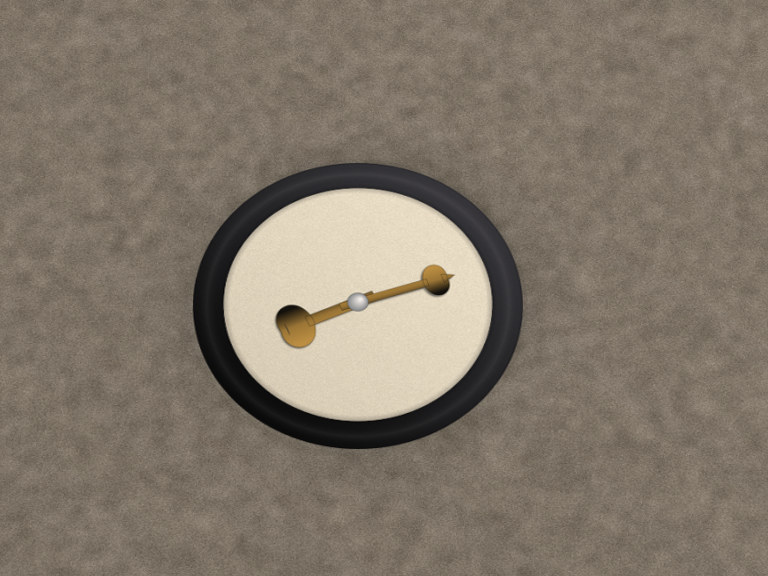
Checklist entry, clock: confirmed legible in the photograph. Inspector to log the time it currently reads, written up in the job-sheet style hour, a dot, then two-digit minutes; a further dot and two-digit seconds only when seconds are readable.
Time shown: 8.12
